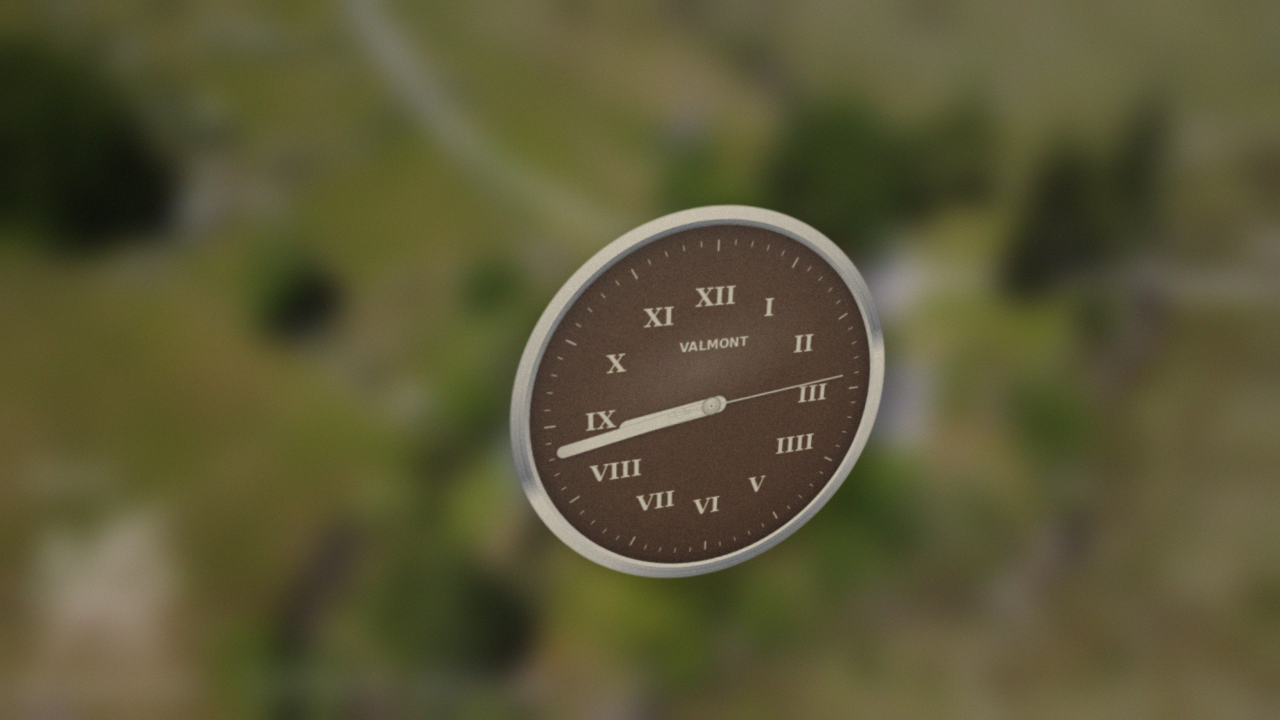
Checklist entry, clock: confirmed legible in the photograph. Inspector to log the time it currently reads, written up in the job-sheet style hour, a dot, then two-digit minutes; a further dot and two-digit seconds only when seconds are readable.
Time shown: 8.43.14
